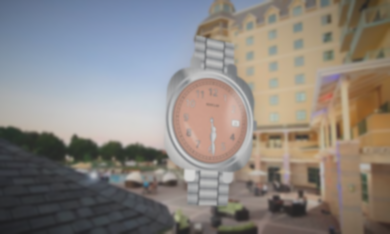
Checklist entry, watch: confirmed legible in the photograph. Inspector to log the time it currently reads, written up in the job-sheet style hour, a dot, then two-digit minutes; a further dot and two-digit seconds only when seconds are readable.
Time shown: 5.29
